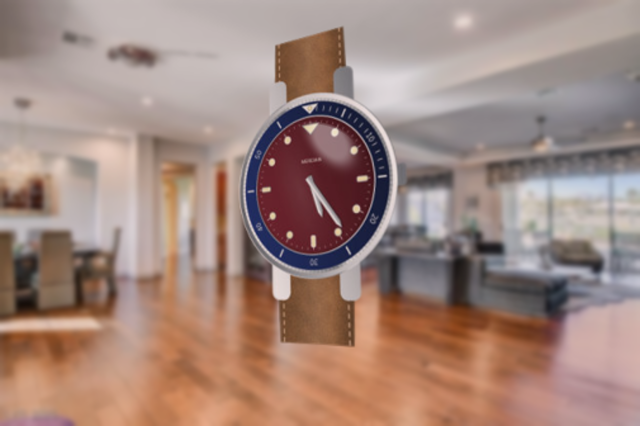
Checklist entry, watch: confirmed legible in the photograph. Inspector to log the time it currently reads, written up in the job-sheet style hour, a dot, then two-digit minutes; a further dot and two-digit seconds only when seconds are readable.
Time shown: 5.24
